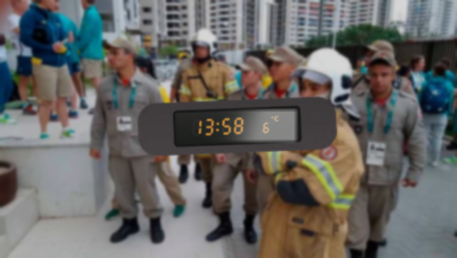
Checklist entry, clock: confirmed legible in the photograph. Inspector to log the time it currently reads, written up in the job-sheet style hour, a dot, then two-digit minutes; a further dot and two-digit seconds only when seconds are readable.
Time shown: 13.58
